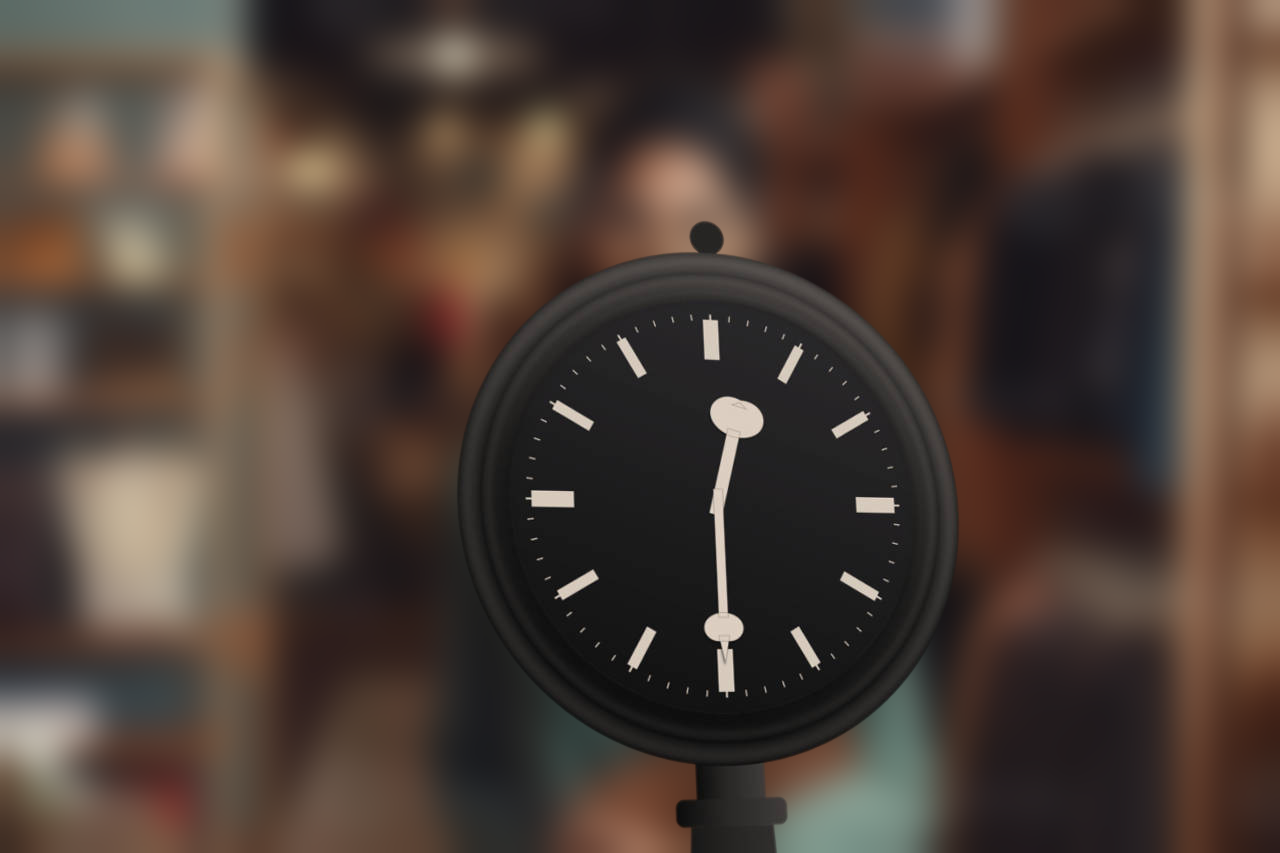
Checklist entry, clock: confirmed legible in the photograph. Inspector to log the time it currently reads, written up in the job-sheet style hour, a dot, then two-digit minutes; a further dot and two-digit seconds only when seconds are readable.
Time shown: 12.30
